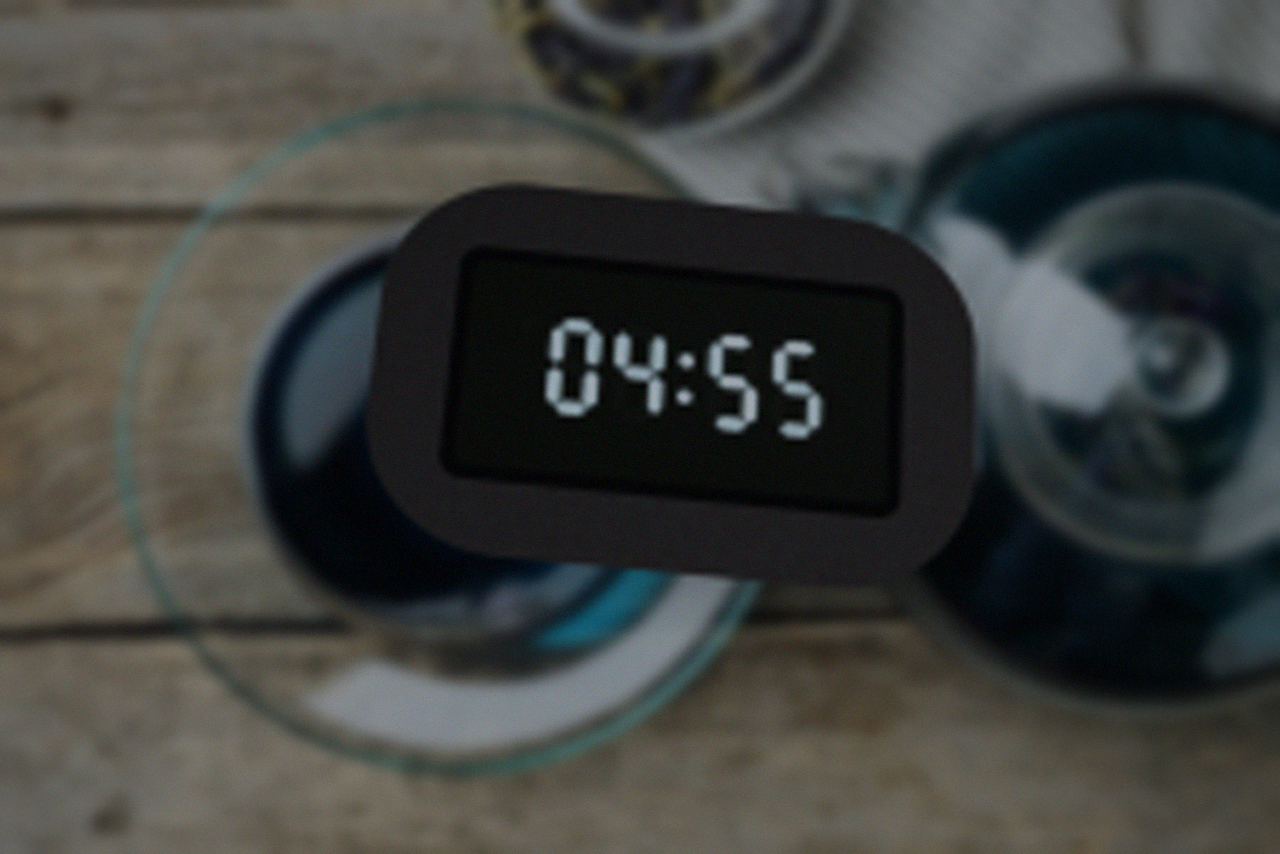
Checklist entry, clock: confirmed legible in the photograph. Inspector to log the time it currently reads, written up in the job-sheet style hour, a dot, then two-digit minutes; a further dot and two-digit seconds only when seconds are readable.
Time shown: 4.55
